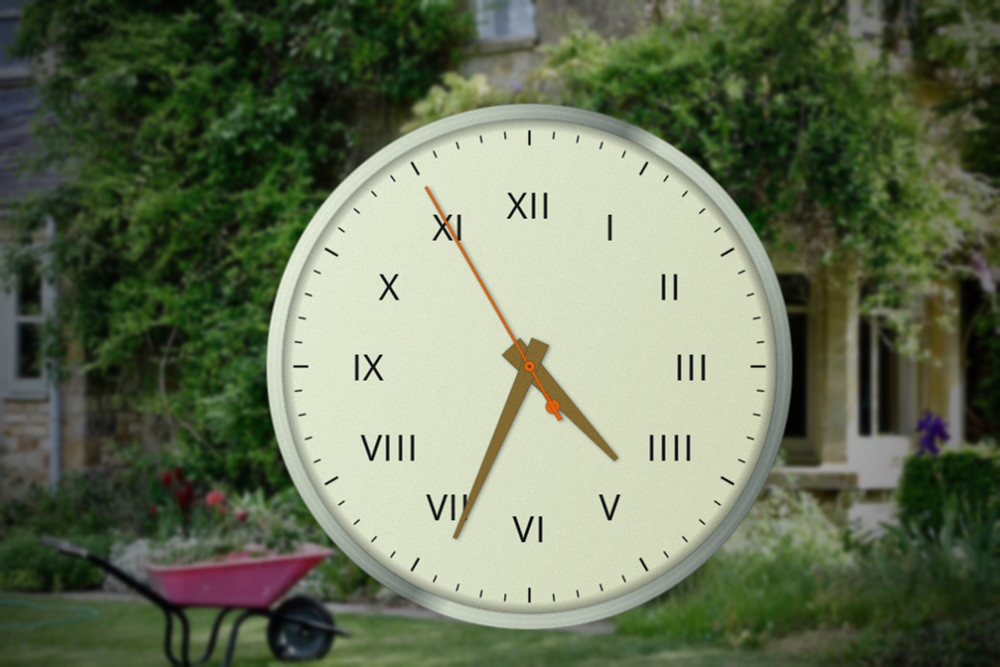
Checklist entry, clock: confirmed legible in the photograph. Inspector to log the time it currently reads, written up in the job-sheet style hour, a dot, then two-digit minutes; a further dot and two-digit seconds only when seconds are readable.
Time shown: 4.33.55
